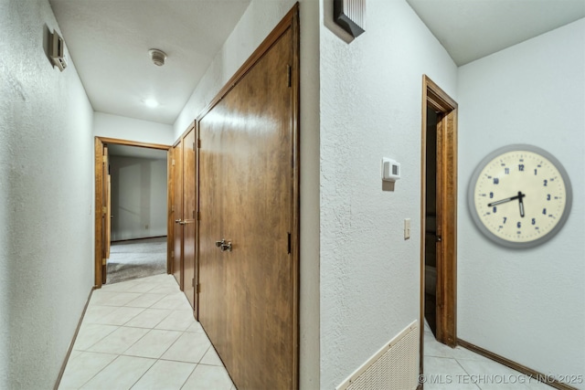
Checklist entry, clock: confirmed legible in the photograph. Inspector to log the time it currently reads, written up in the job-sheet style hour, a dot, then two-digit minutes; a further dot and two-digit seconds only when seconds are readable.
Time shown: 5.42
